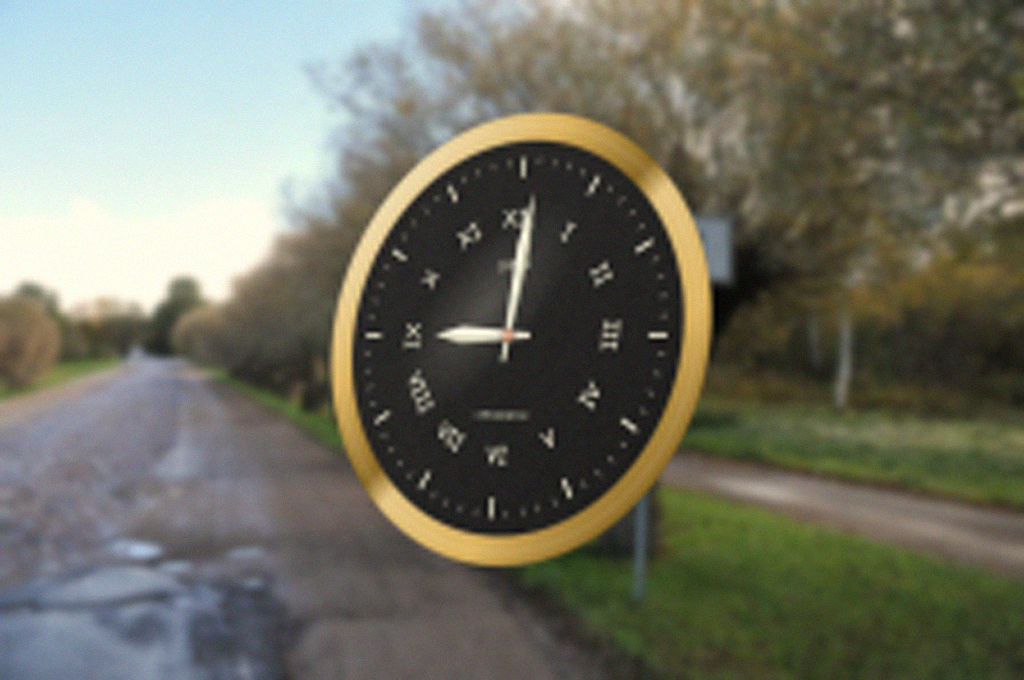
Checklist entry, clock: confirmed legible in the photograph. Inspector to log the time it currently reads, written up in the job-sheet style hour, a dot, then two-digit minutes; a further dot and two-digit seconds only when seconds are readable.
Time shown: 9.01
